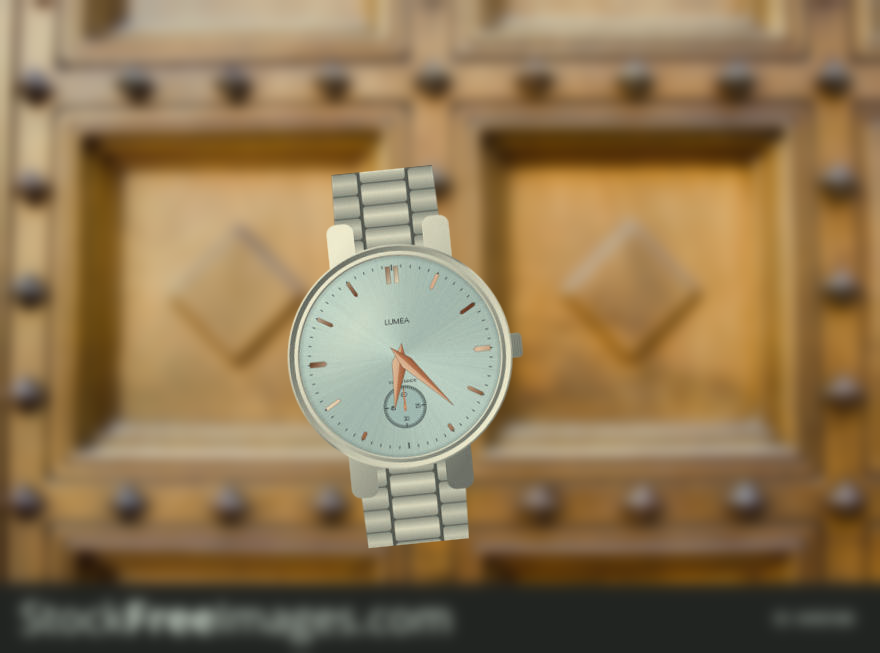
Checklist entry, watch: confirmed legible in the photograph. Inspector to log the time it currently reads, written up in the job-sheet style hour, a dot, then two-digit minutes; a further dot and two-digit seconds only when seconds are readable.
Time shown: 6.23
